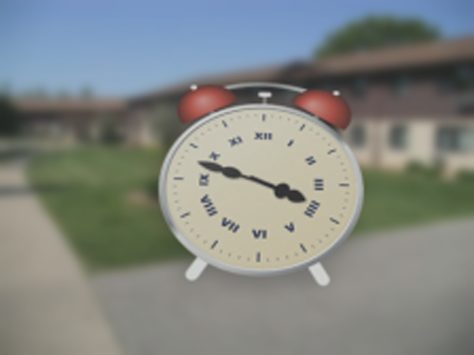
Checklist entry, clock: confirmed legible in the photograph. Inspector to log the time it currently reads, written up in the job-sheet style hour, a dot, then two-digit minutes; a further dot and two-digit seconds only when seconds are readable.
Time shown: 3.48
